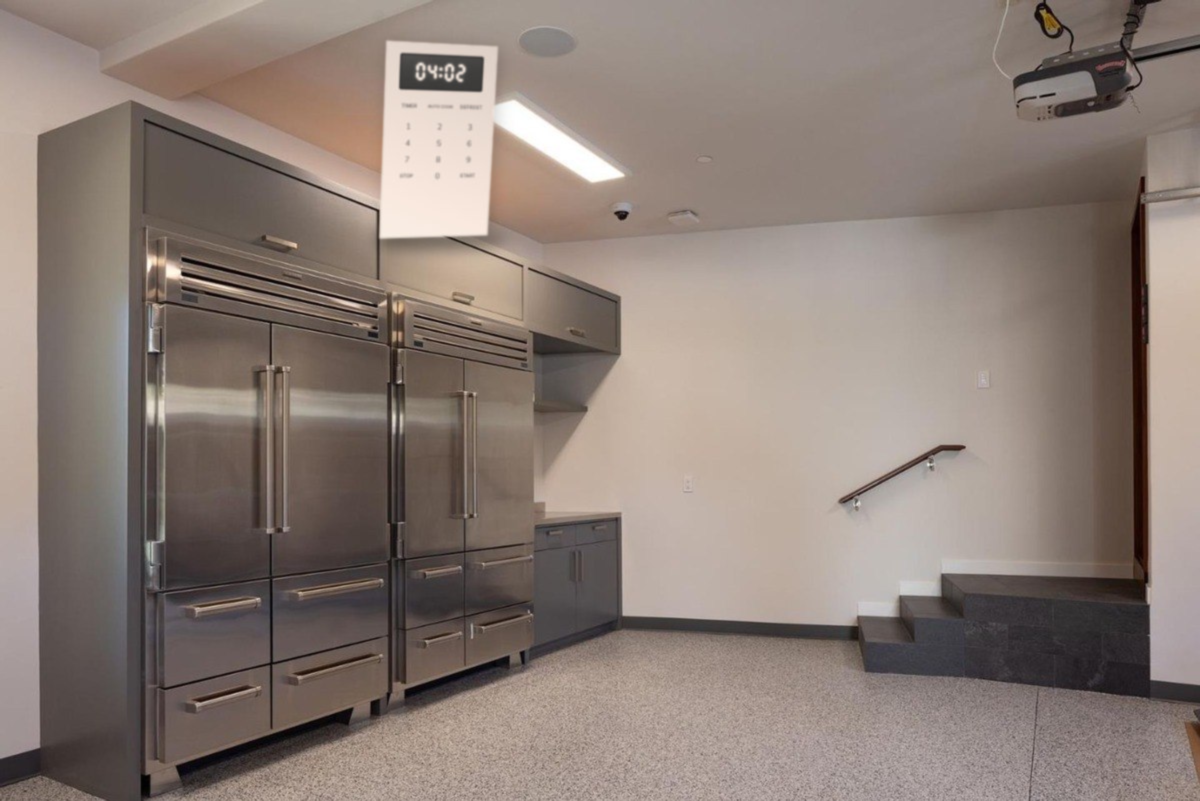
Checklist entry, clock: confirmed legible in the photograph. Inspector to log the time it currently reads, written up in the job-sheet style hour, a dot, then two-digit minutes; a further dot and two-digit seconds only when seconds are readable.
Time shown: 4.02
